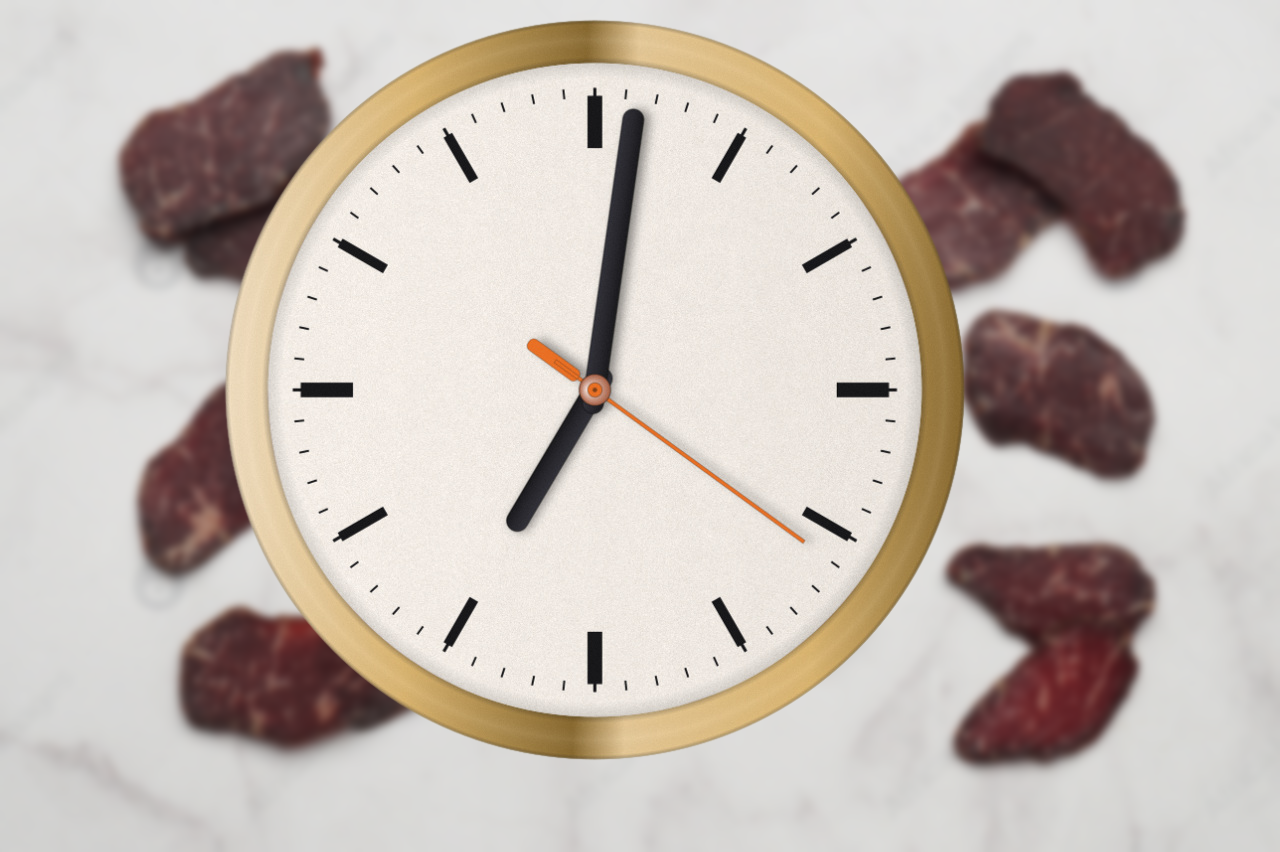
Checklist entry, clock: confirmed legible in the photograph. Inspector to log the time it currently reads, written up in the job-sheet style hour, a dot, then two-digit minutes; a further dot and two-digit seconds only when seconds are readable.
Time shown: 7.01.21
